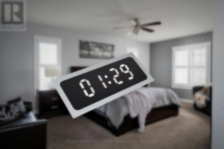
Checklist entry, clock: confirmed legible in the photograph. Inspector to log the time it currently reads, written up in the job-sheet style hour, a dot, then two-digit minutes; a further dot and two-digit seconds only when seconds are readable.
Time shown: 1.29
